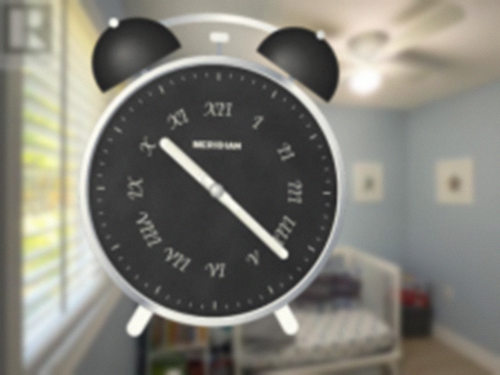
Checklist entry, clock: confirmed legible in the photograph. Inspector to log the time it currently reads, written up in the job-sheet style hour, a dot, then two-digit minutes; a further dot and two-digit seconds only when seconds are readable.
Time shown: 10.22
